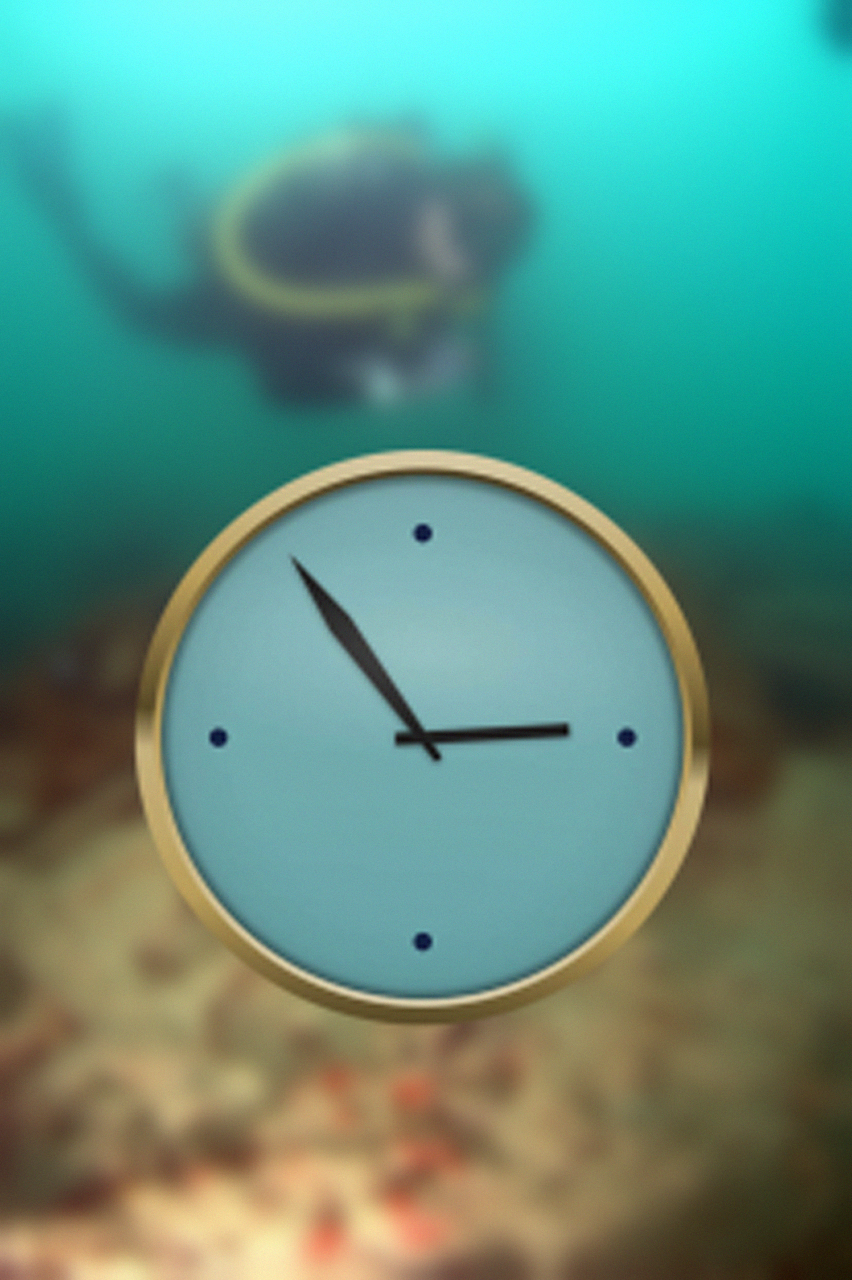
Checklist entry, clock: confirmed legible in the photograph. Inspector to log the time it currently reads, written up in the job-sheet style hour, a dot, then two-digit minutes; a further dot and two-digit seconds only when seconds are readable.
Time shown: 2.54
